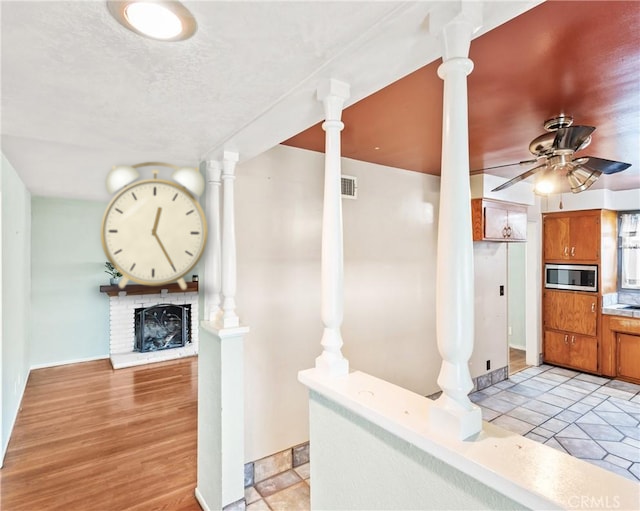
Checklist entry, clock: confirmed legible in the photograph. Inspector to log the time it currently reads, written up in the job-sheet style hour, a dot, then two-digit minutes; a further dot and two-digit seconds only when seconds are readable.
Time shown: 12.25
